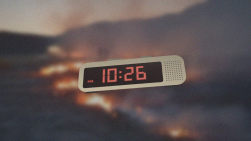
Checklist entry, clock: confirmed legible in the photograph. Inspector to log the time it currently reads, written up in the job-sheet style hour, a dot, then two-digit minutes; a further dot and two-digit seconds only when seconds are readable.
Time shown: 10.26
